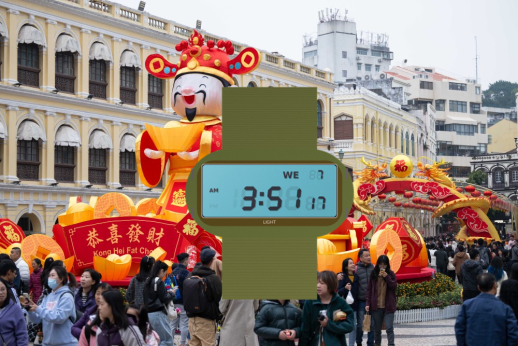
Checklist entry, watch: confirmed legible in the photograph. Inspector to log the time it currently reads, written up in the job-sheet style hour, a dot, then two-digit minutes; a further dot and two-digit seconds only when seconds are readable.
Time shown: 3.51.17
